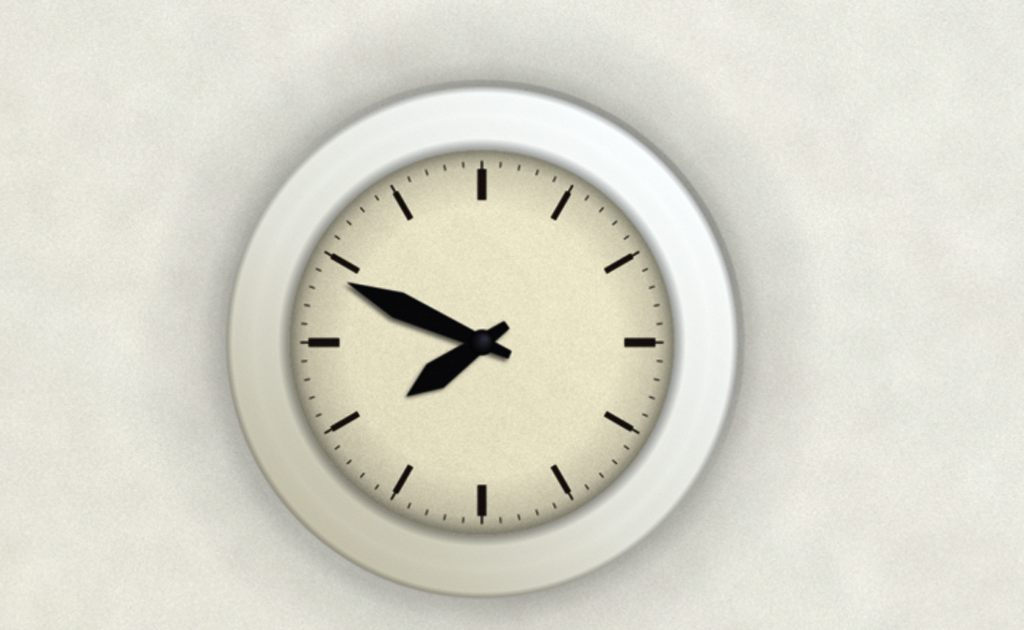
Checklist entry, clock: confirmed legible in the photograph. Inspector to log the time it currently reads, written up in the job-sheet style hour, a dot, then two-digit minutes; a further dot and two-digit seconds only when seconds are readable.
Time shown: 7.49
